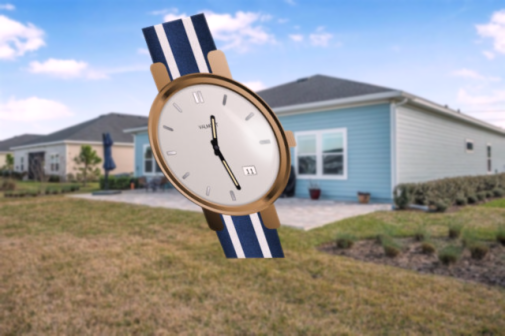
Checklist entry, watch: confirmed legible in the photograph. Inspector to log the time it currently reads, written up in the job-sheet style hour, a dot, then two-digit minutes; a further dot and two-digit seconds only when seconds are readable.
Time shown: 12.28
